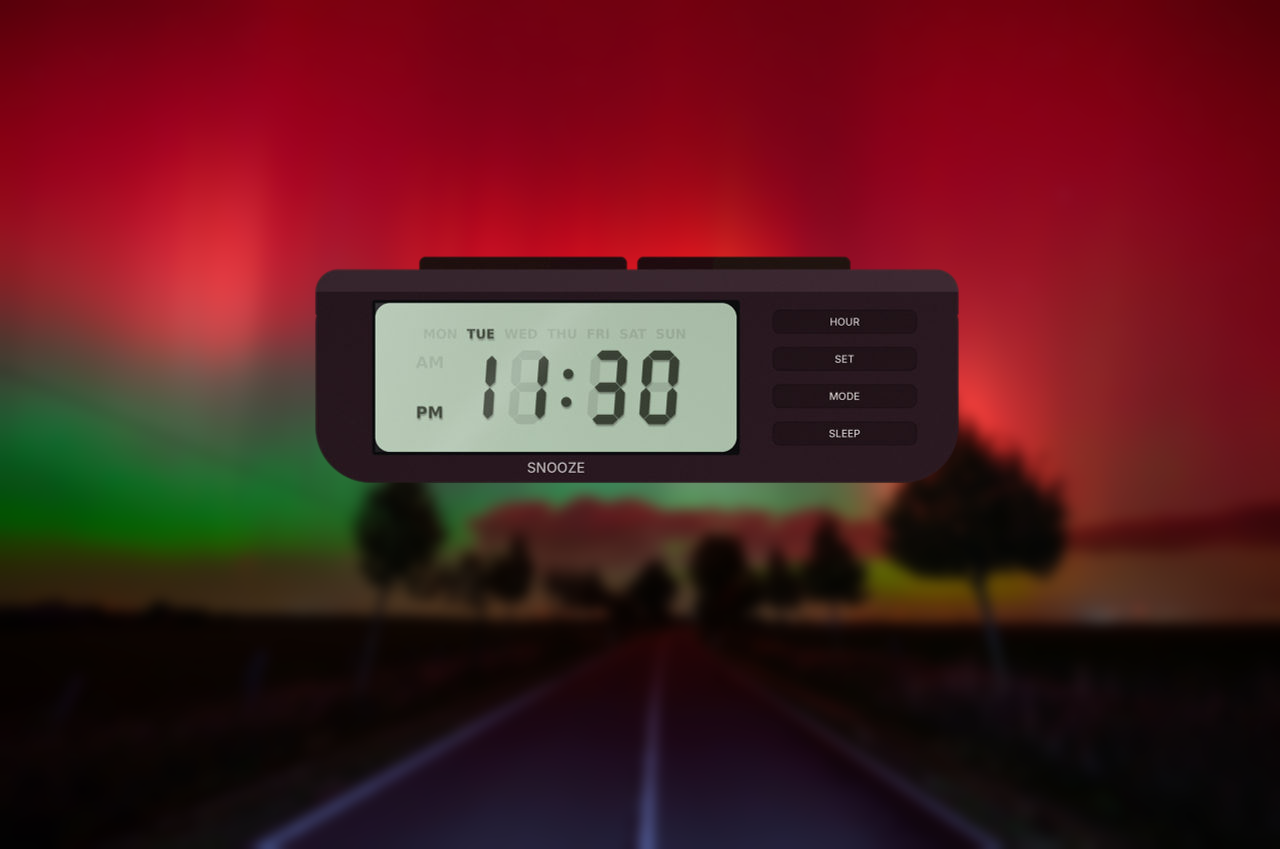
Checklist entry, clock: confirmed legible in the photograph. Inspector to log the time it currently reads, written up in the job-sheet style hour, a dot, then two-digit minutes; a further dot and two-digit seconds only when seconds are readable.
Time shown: 11.30
